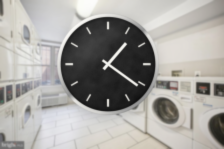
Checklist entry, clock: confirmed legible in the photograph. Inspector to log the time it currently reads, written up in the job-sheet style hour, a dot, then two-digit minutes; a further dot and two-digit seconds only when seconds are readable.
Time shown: 1.21
